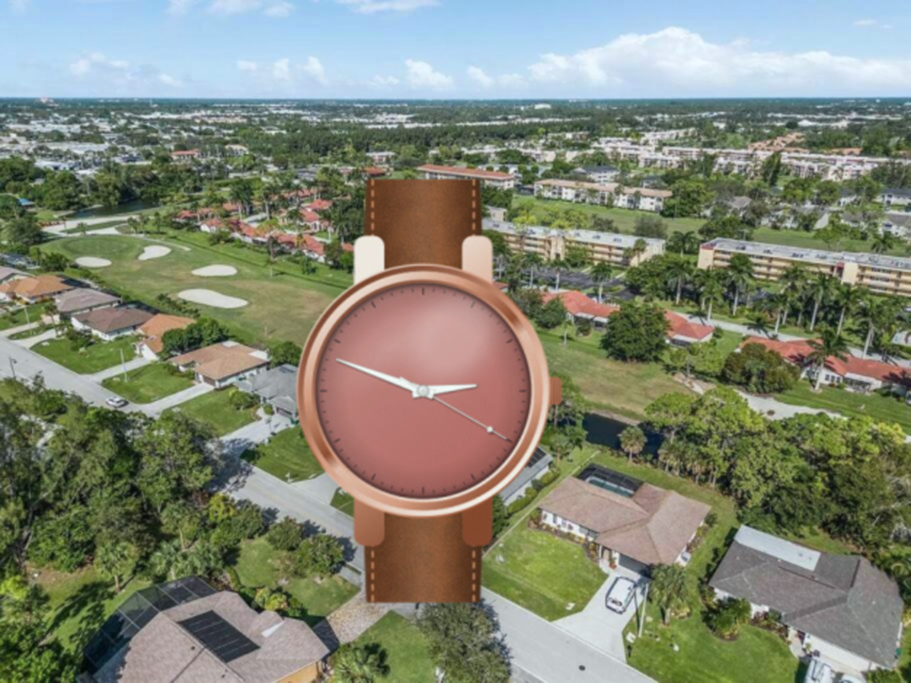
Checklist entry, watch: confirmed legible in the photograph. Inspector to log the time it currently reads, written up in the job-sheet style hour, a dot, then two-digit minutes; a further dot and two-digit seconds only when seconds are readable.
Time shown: 2.48.20
